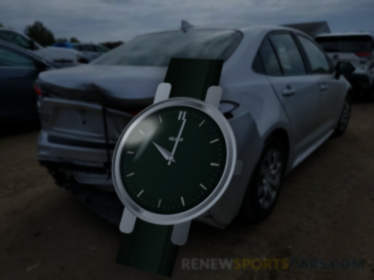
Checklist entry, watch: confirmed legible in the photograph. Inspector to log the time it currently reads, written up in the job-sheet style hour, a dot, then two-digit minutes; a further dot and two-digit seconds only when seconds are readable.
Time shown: 10.01
